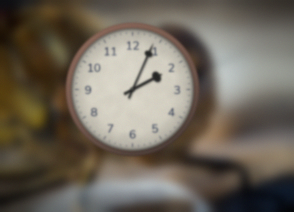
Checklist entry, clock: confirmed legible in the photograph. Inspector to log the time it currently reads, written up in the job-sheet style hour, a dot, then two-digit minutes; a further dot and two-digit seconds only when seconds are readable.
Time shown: 2.04
